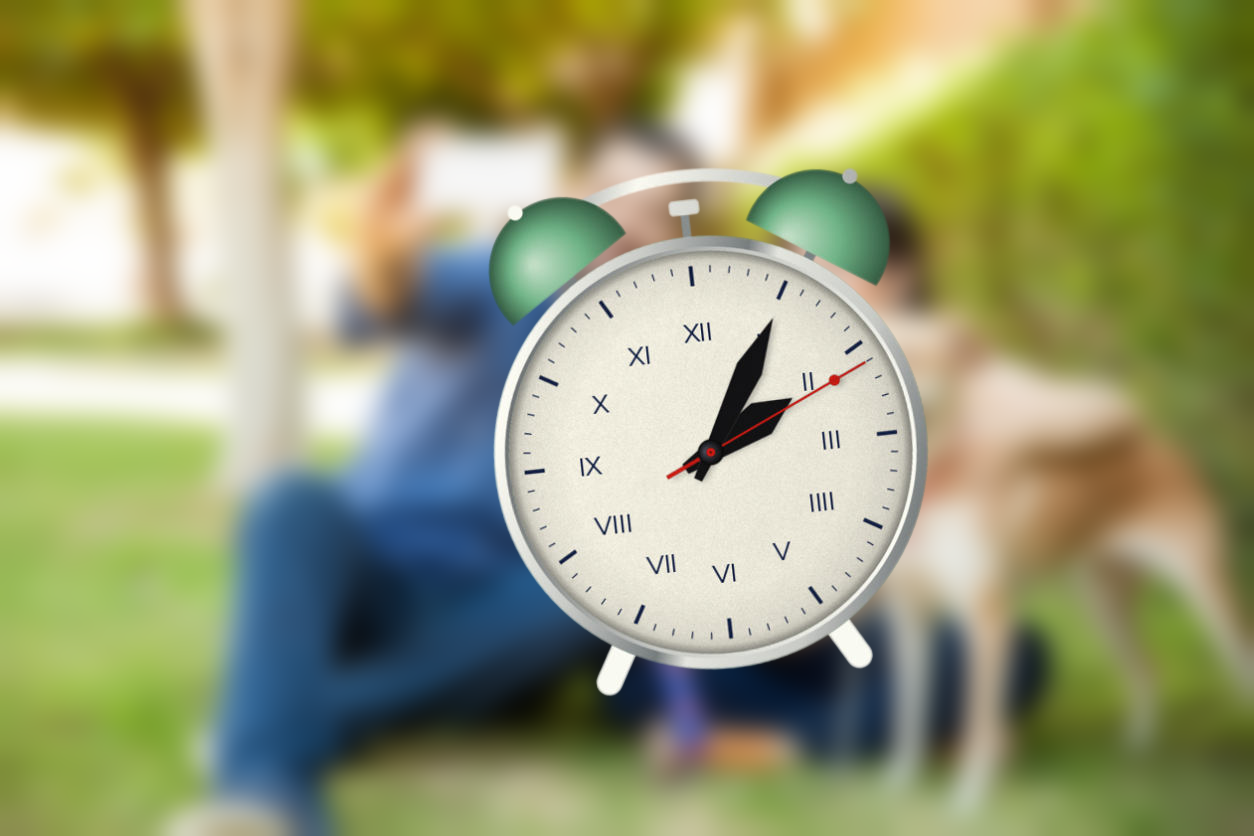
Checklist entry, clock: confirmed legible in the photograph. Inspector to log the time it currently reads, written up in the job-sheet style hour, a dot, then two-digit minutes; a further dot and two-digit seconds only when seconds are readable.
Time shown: 2.05.11
